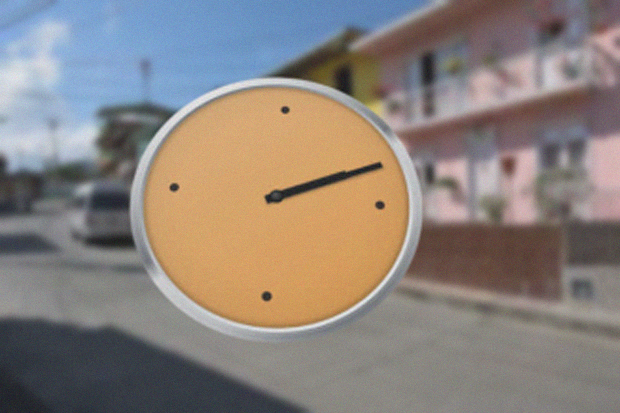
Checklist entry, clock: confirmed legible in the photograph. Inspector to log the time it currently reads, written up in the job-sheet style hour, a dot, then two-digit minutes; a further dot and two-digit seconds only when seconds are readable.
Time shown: 2.11
